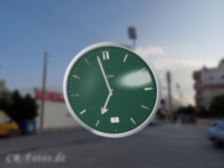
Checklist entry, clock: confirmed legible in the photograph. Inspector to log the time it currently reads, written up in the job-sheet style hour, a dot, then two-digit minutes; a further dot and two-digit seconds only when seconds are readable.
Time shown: 6.58
